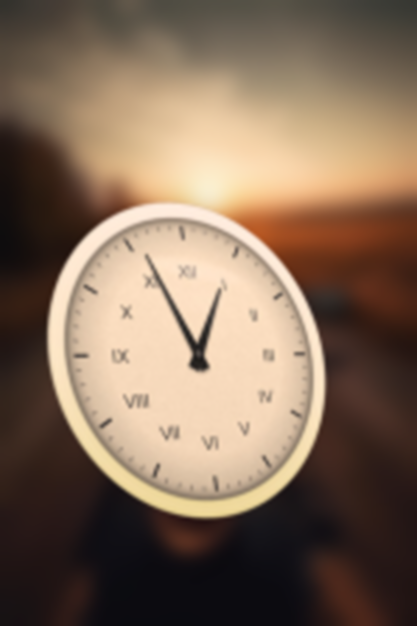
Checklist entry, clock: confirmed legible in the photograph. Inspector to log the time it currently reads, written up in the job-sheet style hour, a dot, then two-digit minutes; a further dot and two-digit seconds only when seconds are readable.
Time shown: 12.56
